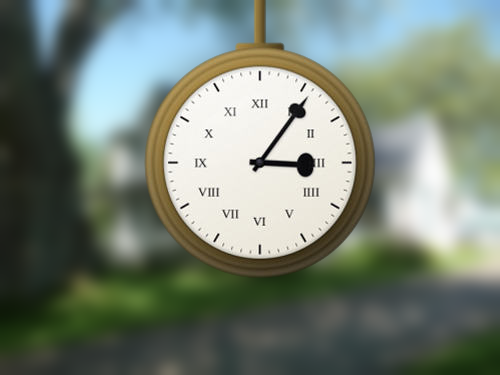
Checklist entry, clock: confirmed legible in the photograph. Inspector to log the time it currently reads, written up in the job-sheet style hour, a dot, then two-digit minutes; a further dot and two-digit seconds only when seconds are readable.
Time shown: 3.06
